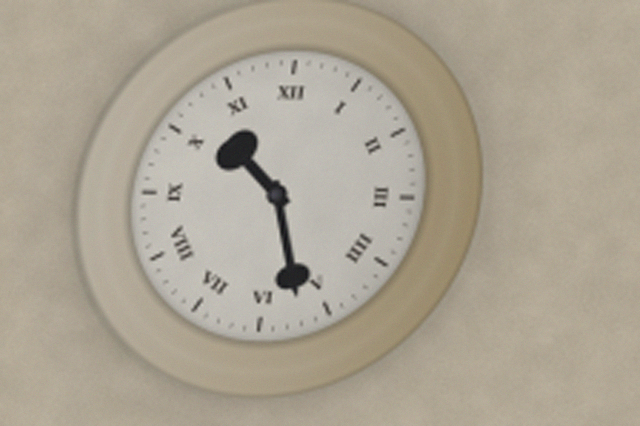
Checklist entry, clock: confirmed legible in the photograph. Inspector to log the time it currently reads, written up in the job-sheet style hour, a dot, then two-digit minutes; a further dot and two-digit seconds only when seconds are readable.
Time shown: 10.27
